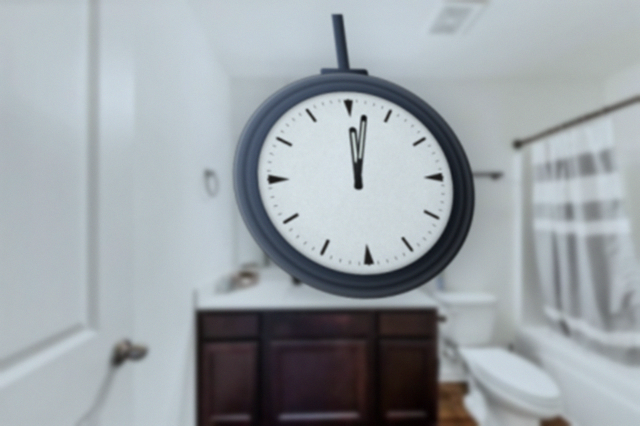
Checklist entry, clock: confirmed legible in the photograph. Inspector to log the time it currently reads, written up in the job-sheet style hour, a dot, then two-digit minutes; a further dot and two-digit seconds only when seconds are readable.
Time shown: 12.02
